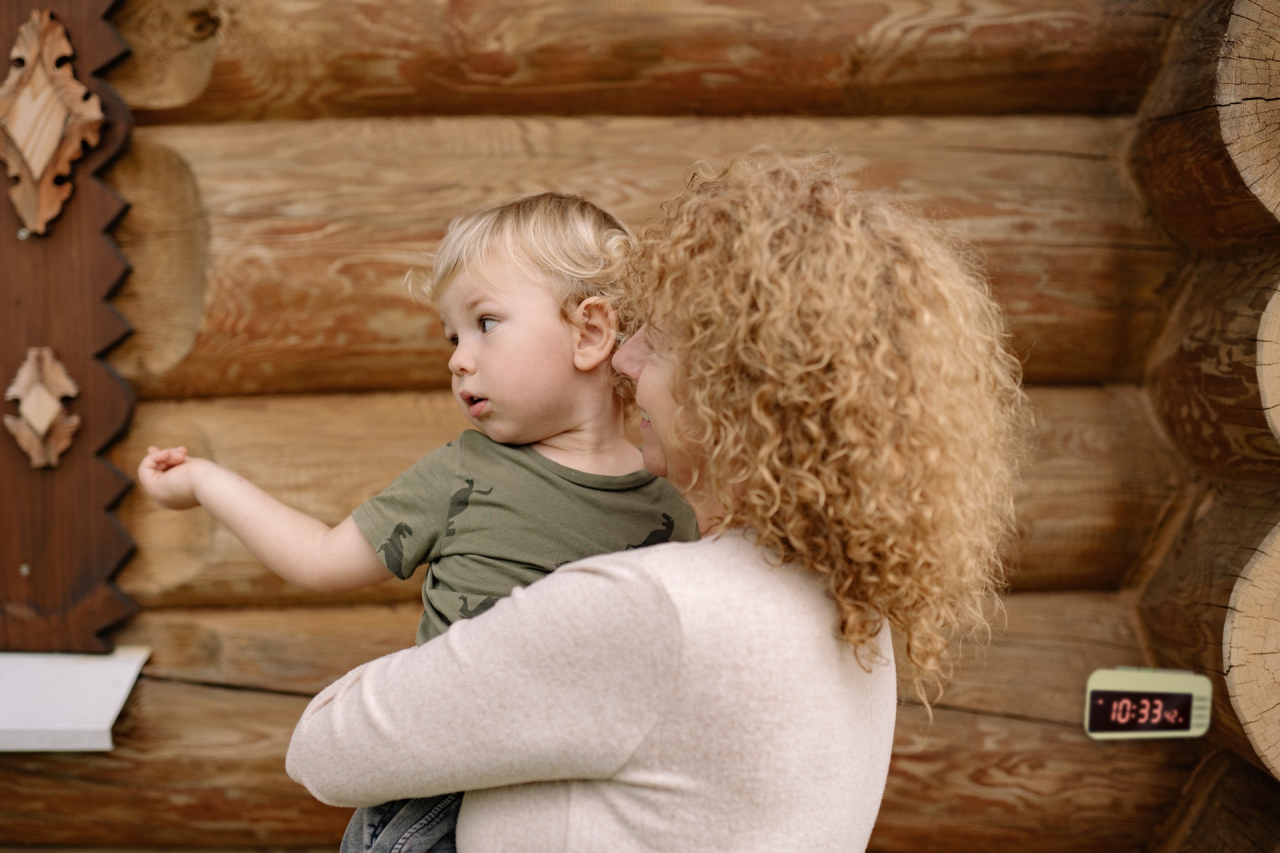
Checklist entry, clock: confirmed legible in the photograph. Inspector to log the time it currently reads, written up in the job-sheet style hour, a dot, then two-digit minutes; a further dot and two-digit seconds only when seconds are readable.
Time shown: 10.33
